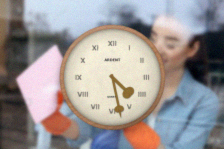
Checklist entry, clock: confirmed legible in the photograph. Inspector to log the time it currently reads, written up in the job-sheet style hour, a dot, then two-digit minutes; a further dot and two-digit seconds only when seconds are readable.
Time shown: 4.28
